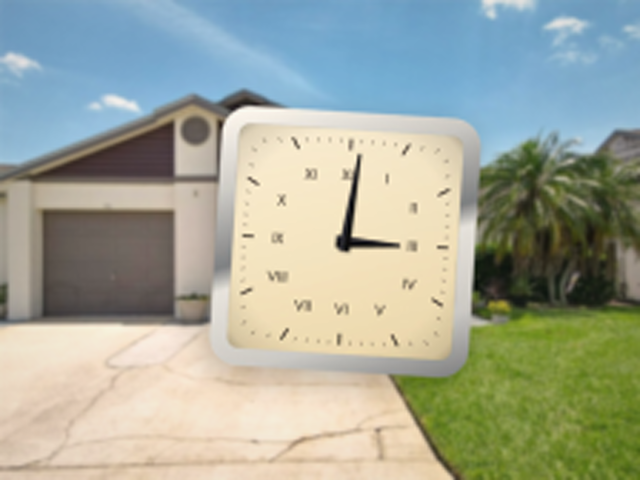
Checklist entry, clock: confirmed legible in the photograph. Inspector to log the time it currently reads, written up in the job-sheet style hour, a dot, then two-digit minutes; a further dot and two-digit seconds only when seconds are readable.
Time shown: 3.01
